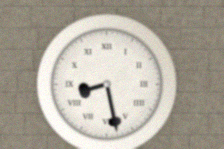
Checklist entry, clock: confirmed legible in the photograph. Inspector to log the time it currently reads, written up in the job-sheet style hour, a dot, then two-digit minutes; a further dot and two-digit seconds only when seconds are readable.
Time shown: 8.28
